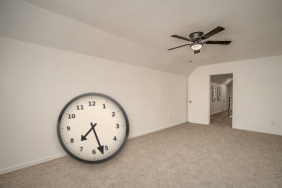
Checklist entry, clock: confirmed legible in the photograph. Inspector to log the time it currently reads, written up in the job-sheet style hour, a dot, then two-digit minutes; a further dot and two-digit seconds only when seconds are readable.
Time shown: 7.27
